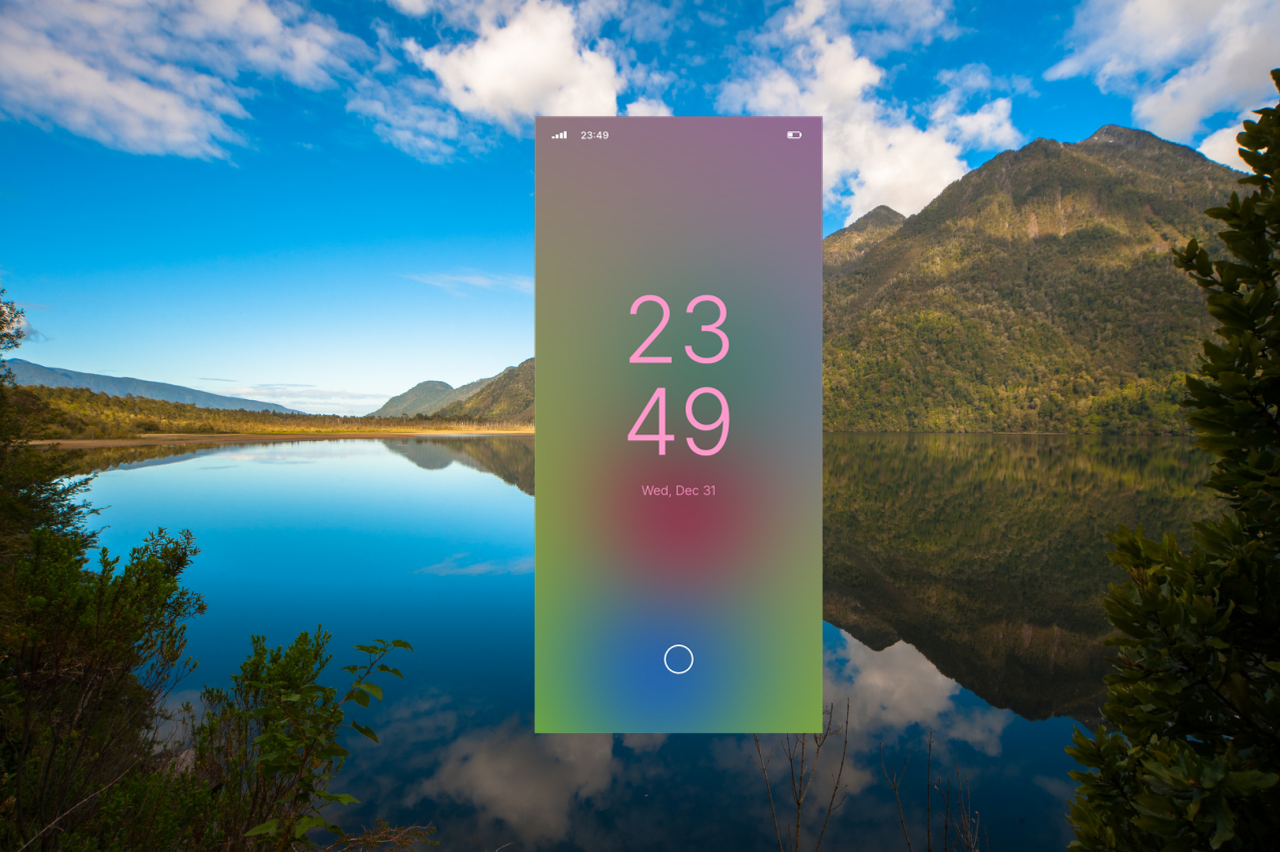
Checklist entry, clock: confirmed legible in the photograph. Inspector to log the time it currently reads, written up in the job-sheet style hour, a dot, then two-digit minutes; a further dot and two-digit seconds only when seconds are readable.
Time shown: 23.49
